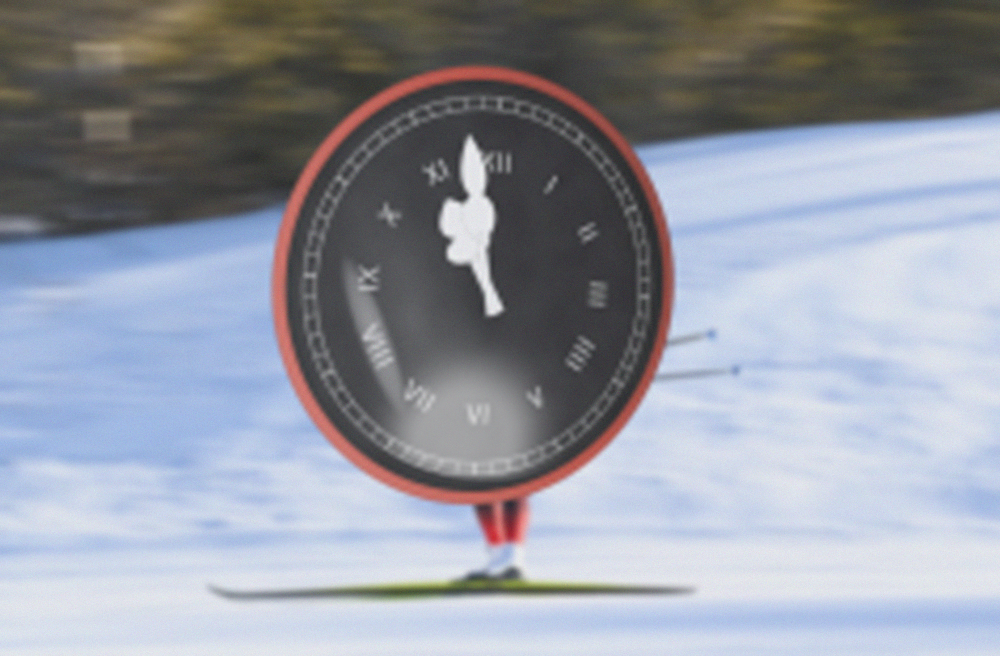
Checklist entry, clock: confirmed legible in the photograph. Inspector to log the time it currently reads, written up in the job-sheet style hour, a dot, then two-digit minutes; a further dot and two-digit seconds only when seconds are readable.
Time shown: 10.58
